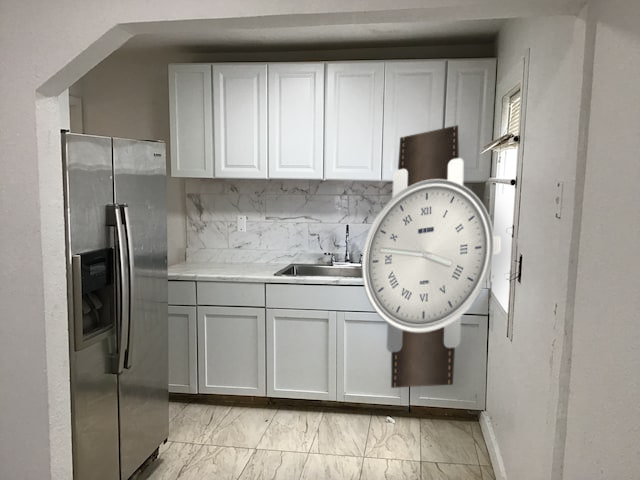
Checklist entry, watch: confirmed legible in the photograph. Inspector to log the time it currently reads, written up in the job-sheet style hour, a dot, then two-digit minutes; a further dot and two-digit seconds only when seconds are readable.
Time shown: 3.47
